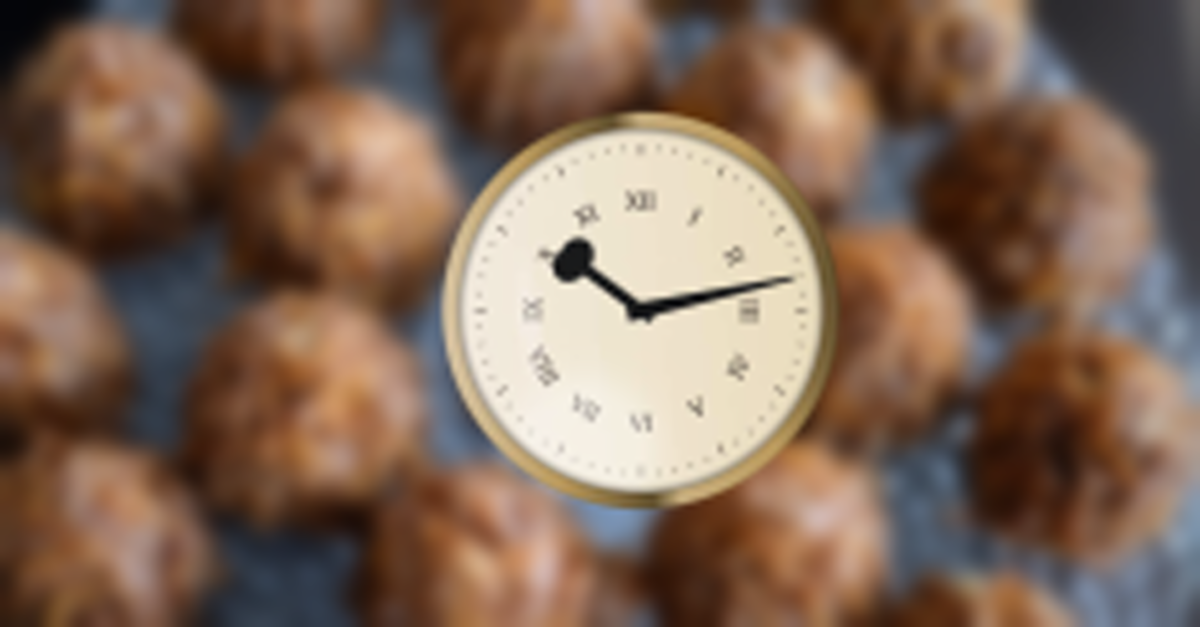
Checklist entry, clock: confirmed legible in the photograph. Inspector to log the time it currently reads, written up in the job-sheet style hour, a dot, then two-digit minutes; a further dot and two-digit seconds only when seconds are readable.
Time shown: 10.13
